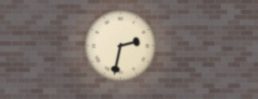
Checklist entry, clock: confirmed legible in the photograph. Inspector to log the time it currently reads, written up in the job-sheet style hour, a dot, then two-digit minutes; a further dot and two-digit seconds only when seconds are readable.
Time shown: 2.32
